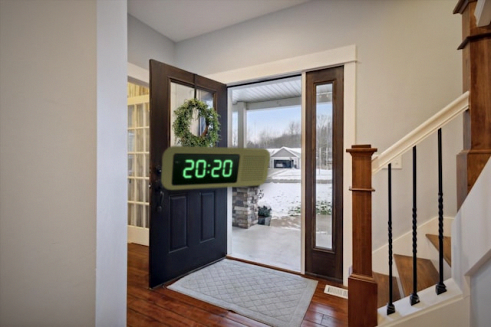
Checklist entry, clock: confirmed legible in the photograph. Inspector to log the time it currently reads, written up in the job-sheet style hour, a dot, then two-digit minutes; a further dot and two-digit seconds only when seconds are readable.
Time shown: 20.20
